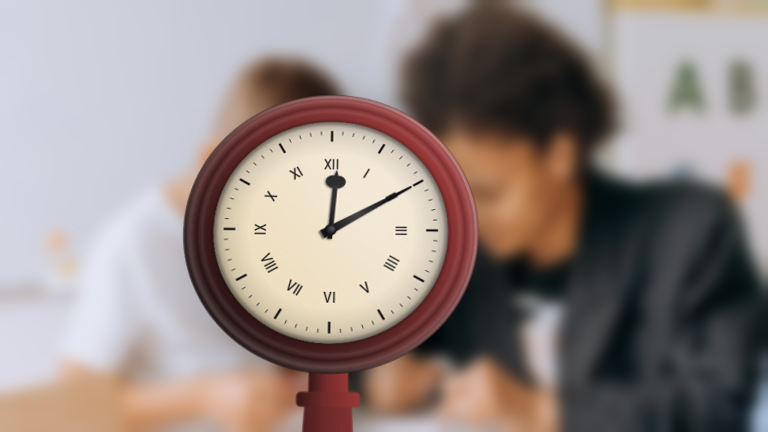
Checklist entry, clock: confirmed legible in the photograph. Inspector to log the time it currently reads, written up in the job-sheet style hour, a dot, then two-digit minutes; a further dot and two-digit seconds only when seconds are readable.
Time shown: 12.10
